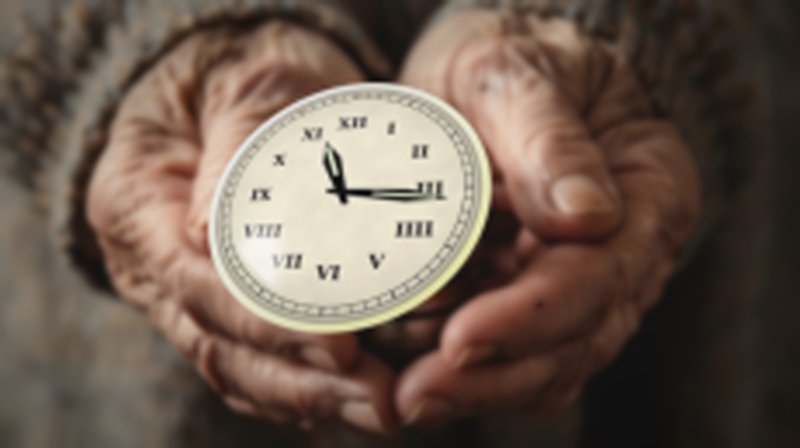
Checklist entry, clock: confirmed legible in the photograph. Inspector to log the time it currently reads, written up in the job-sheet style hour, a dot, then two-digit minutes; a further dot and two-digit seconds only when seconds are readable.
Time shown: 11.16
